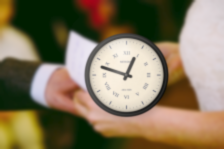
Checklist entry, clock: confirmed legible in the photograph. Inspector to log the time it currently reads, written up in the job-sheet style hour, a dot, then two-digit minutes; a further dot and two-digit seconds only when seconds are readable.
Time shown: 12.48
